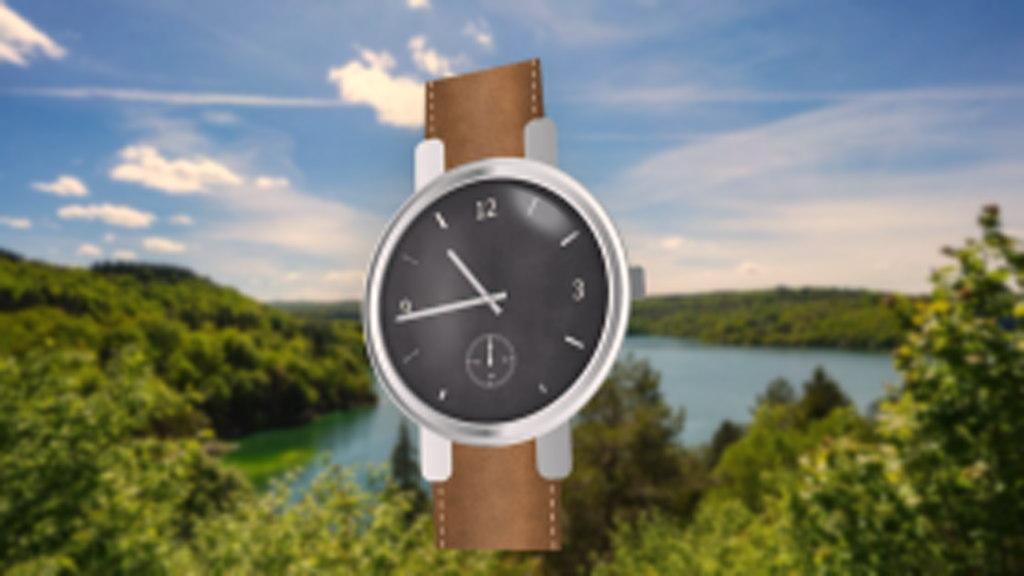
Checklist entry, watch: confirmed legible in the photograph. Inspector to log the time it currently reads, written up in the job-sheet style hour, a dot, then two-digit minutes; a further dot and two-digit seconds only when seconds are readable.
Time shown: 10.44
